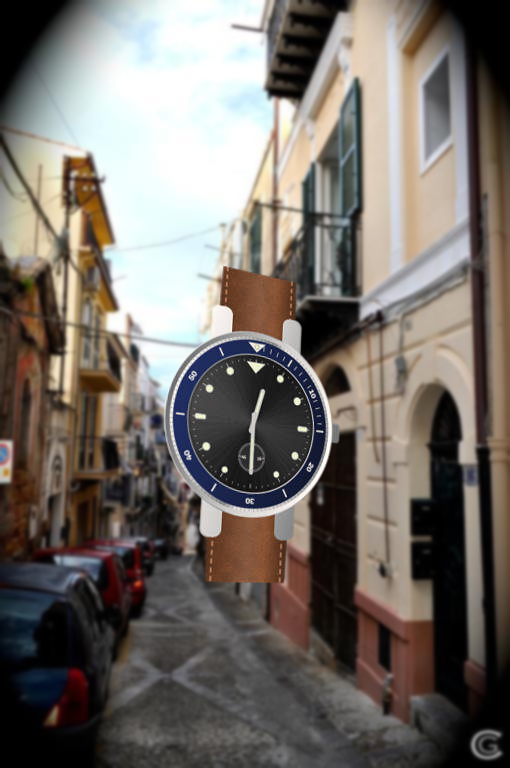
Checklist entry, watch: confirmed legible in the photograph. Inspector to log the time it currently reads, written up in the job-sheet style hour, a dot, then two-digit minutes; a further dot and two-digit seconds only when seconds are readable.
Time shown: 12.30
